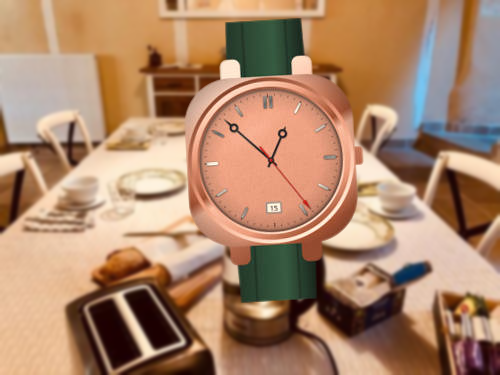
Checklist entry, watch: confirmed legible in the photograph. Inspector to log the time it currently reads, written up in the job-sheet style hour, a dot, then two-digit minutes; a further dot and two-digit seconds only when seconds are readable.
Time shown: 12.52.24
